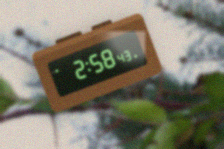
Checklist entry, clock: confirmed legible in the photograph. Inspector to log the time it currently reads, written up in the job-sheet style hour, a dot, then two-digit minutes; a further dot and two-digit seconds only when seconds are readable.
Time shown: 2.58
